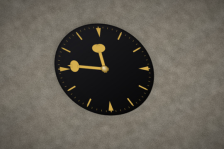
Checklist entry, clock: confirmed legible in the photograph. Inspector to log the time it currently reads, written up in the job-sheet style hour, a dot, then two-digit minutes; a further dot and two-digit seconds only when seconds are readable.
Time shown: 11.46
